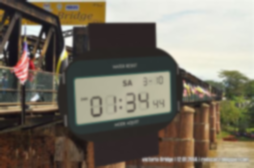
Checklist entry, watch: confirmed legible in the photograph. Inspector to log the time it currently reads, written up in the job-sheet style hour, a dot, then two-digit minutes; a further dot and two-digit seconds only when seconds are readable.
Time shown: 1.34
